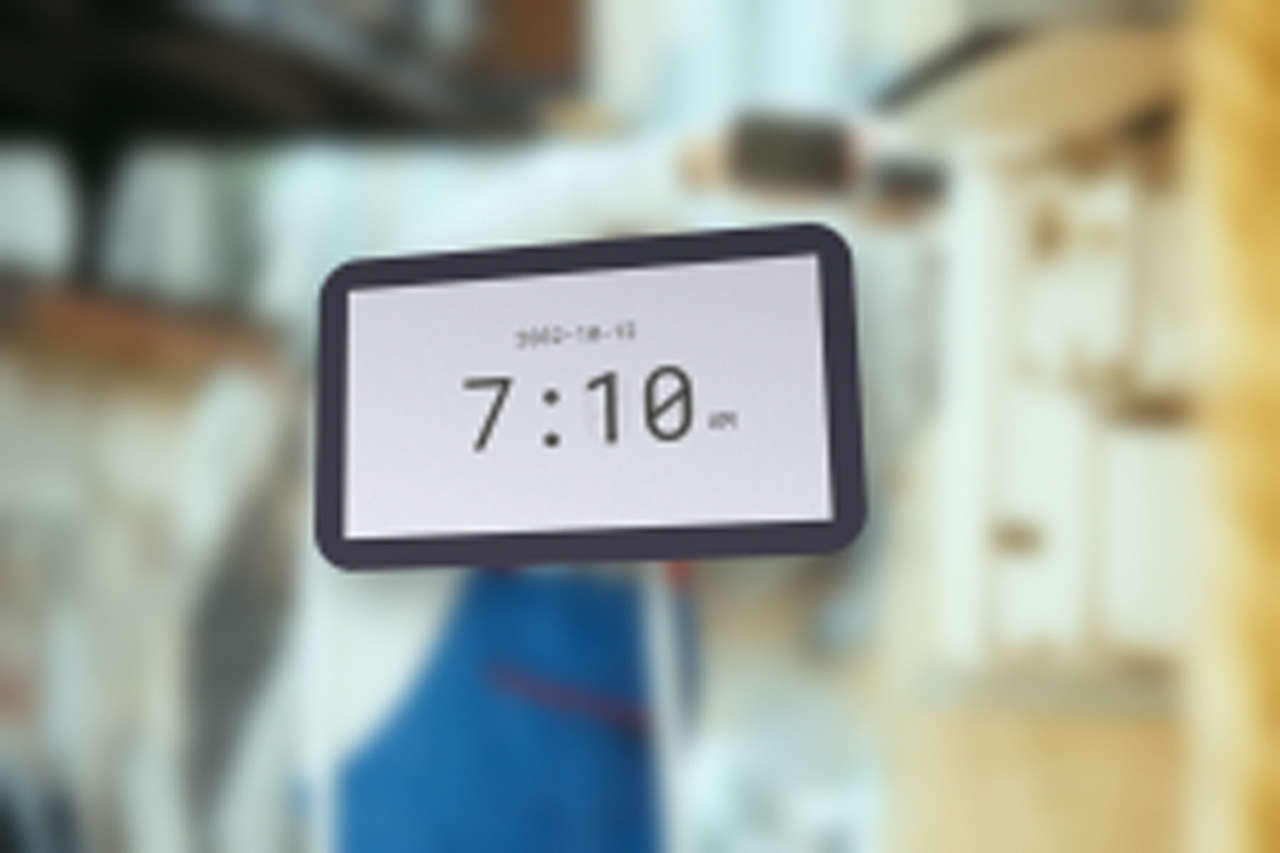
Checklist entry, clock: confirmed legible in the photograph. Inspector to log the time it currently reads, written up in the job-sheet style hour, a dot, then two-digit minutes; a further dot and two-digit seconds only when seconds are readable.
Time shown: 7.10
